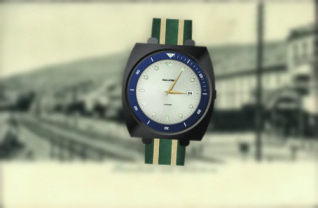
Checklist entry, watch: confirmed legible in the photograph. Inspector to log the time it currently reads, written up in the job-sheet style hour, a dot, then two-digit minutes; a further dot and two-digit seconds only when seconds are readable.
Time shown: 3.05
